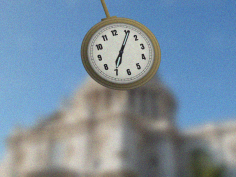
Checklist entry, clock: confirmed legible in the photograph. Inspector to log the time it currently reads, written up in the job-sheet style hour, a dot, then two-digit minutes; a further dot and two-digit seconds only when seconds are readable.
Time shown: 7.06
